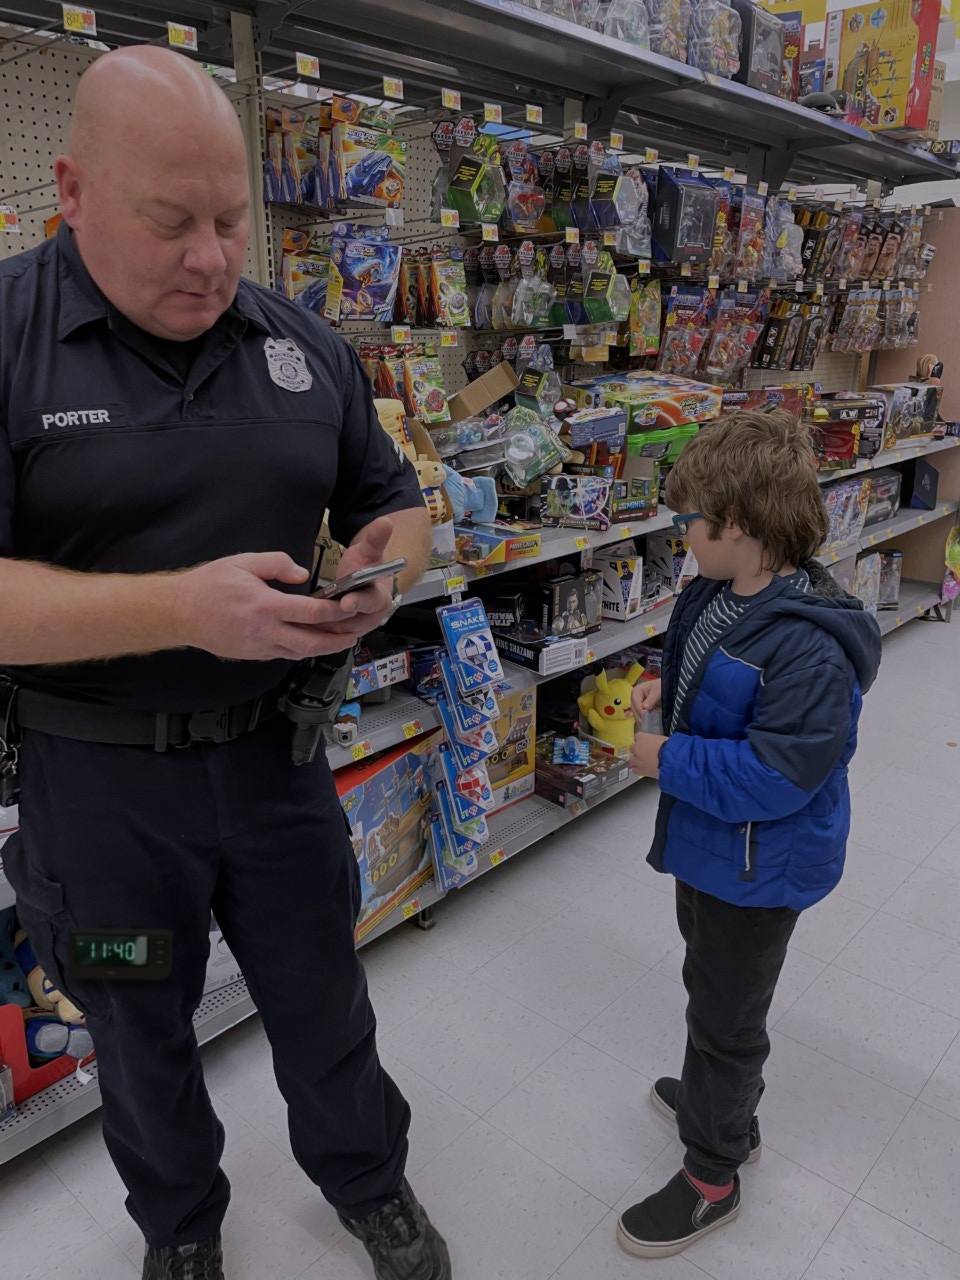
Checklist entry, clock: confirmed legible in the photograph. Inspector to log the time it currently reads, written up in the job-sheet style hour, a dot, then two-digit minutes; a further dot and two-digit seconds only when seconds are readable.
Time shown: 11.40
